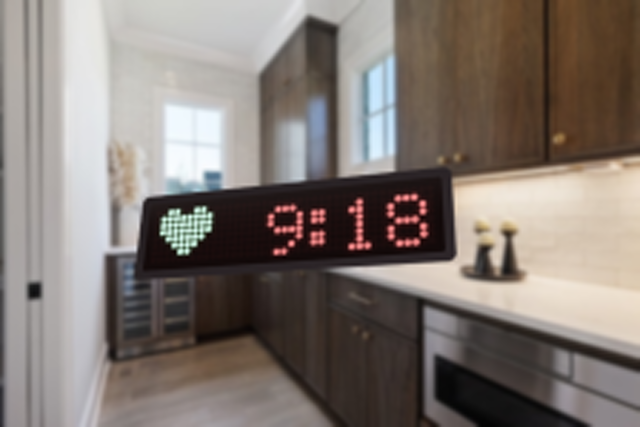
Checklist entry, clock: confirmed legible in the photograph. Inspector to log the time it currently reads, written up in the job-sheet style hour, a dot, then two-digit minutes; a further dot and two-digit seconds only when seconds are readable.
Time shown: 9.18
